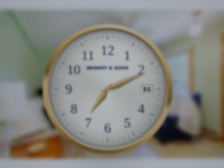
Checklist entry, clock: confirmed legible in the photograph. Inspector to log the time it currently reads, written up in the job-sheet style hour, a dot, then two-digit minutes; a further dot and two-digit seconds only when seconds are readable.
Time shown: 7.11
